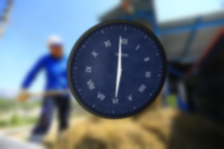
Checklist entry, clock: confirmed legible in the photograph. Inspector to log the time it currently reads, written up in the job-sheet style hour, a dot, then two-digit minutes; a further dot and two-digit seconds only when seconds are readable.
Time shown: 5.59
